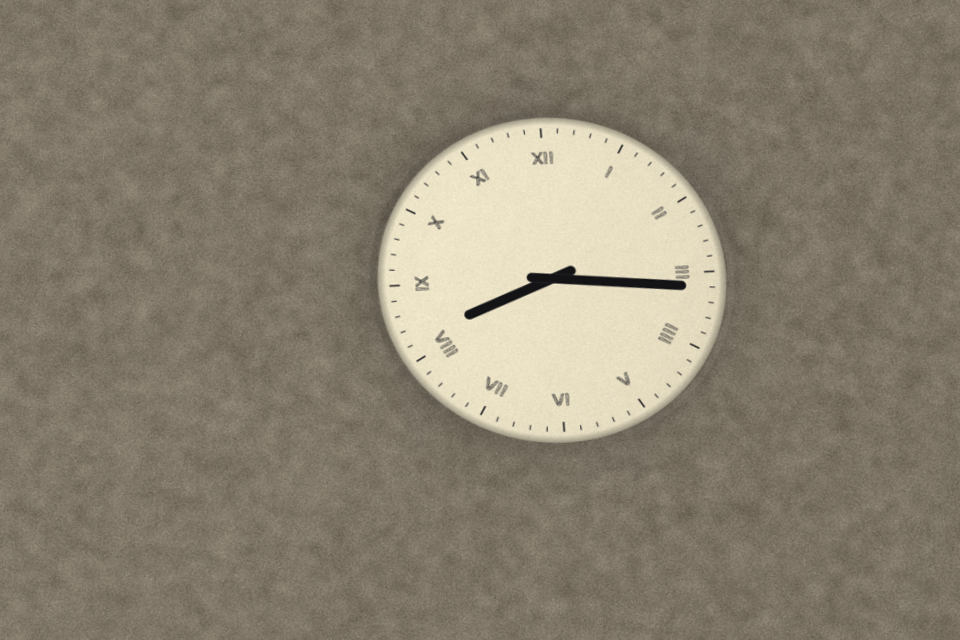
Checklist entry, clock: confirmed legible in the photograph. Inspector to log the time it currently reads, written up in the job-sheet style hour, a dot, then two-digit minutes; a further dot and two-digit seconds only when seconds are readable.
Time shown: 8.16
